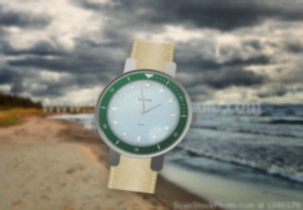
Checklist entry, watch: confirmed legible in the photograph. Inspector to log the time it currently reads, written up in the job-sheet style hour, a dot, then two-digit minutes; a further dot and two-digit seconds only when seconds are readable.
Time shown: 1.58
